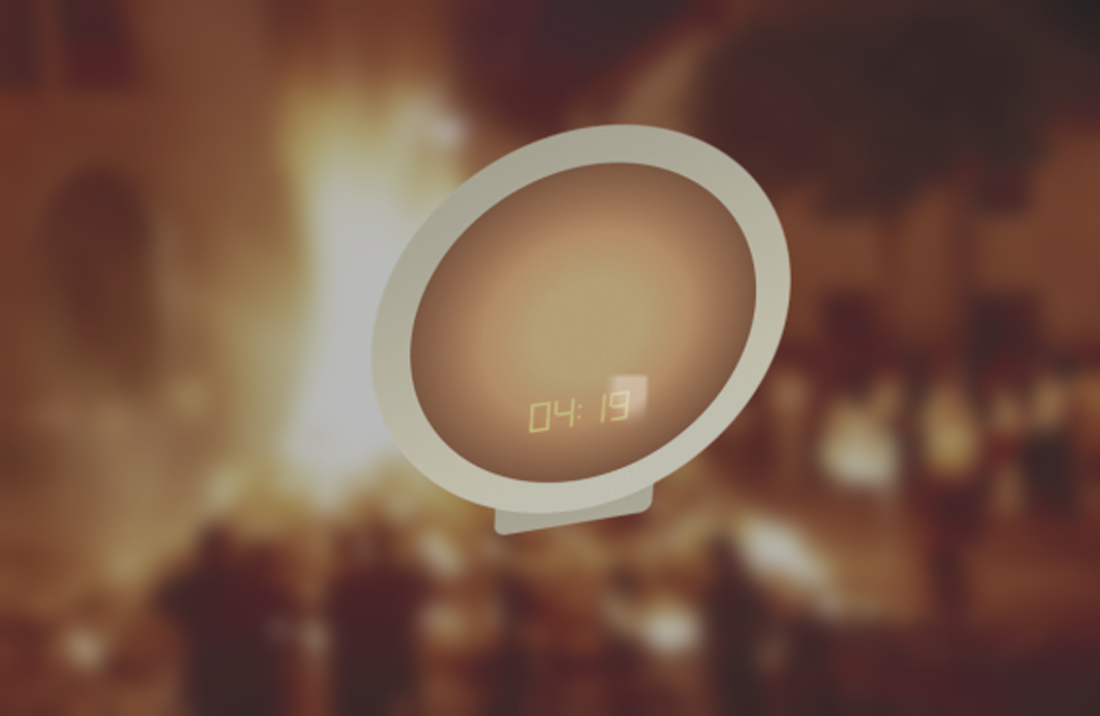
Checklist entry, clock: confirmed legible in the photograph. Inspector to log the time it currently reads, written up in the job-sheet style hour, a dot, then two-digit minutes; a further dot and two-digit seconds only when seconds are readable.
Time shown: 4.19
